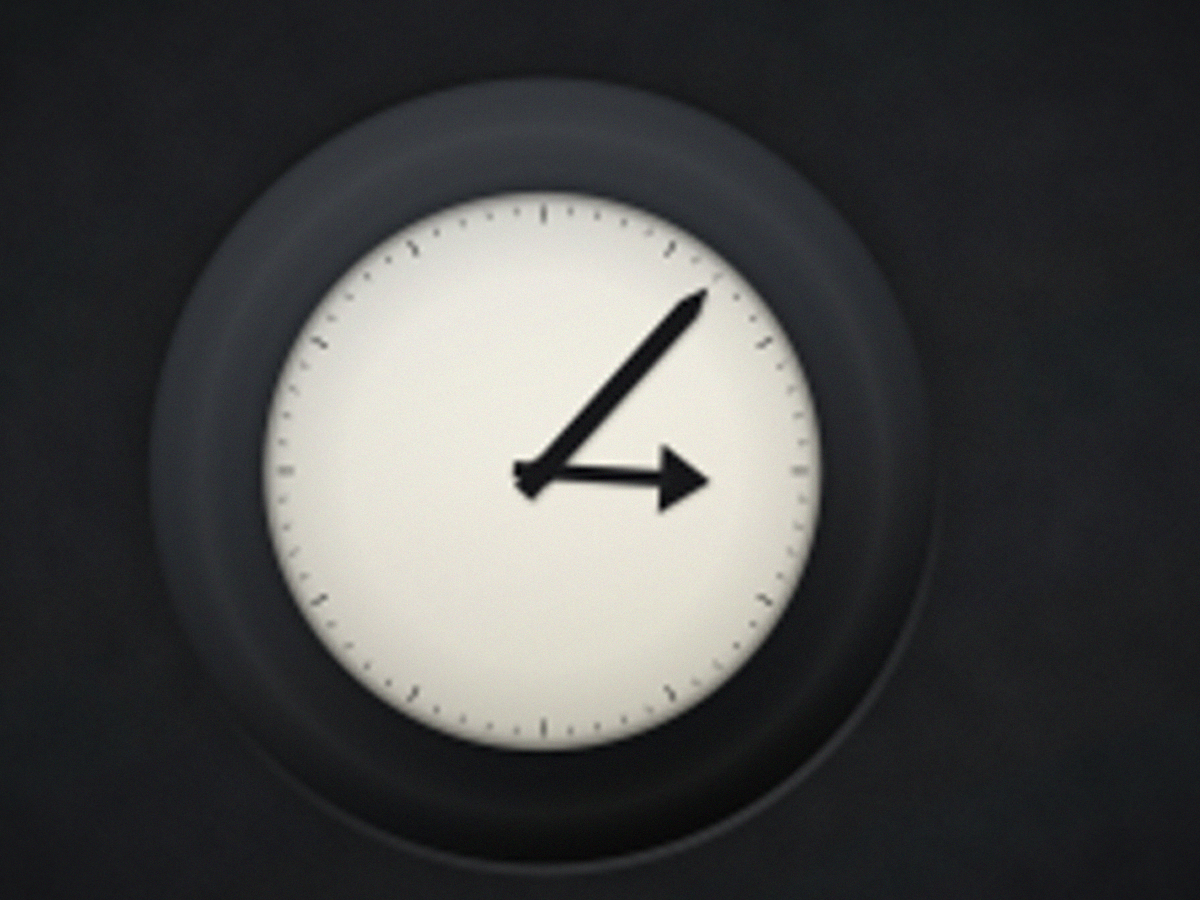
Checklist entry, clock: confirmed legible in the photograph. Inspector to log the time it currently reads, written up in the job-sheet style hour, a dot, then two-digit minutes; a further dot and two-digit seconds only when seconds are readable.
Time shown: 3.07
